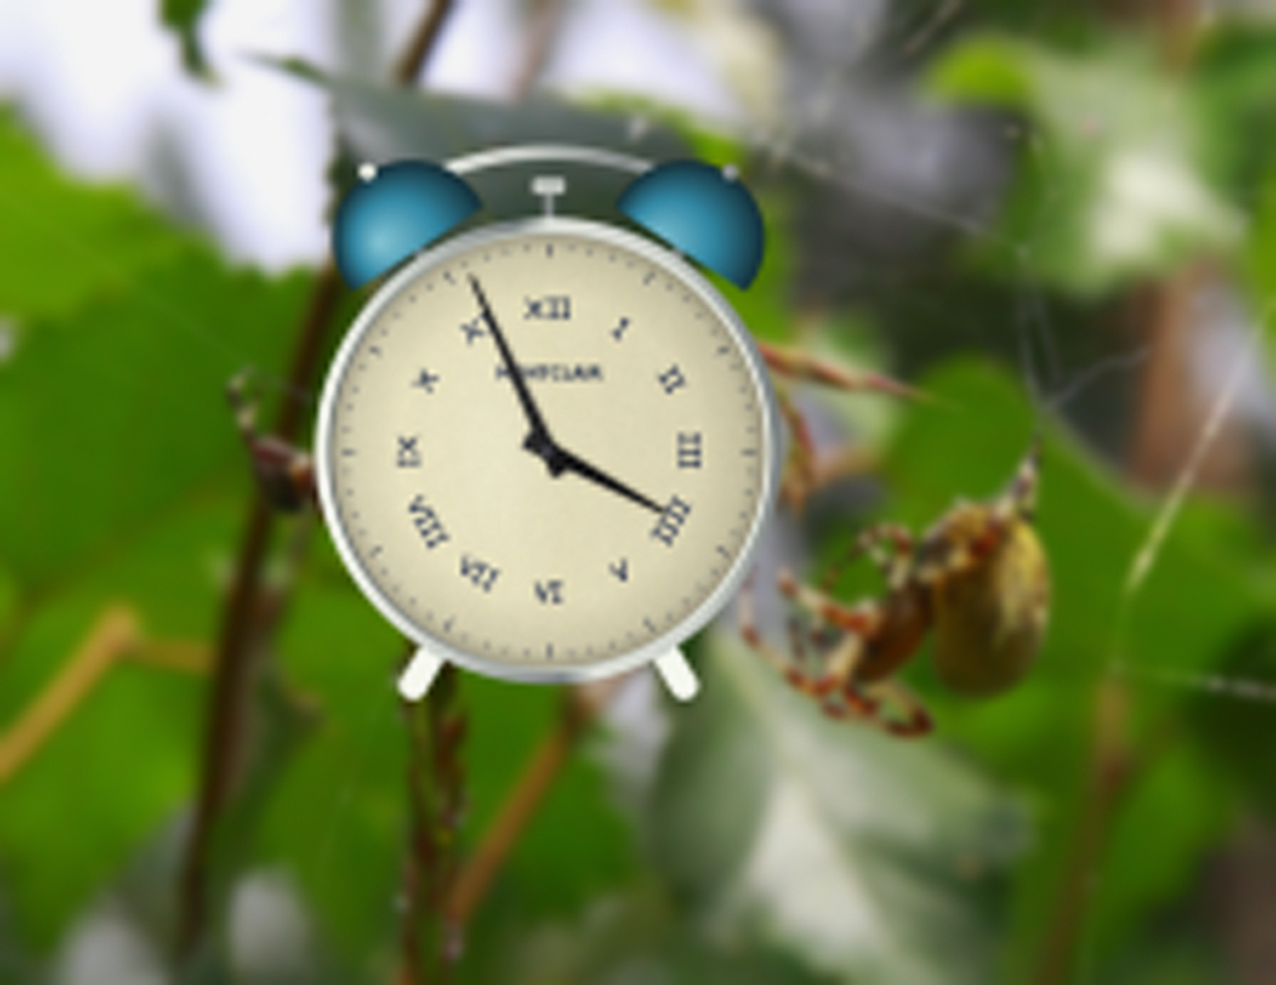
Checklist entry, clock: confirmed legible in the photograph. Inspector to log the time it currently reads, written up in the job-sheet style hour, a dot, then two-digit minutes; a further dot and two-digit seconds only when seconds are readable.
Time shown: 3.56
